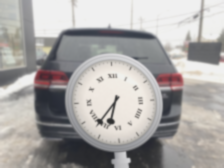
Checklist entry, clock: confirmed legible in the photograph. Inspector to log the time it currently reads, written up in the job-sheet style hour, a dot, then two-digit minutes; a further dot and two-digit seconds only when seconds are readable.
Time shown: 6.37
